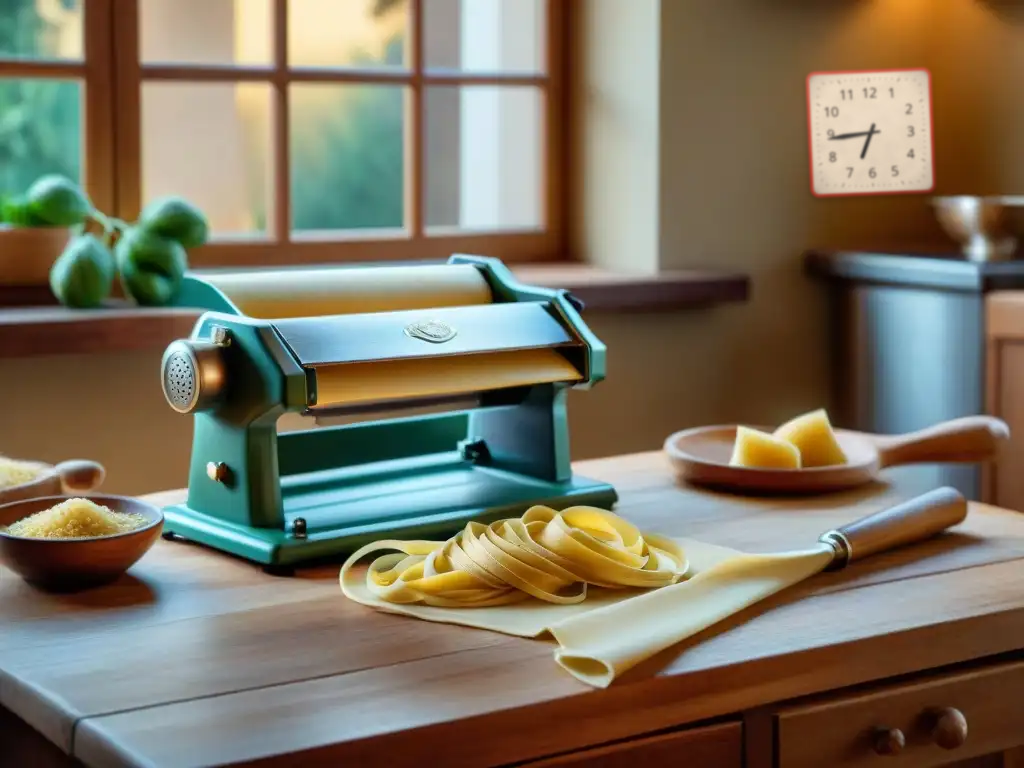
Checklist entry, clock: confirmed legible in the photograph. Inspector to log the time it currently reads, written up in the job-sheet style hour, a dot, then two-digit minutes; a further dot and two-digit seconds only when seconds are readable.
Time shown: 6.44
